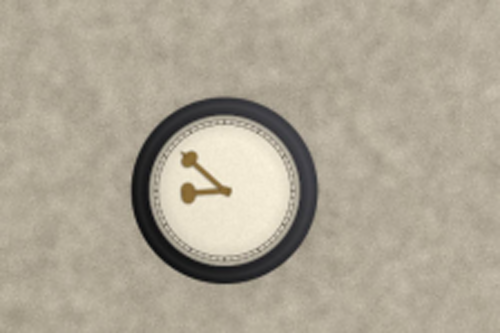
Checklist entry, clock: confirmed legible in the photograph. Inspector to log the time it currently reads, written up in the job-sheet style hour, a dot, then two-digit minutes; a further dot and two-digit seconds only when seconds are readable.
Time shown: 8.52
